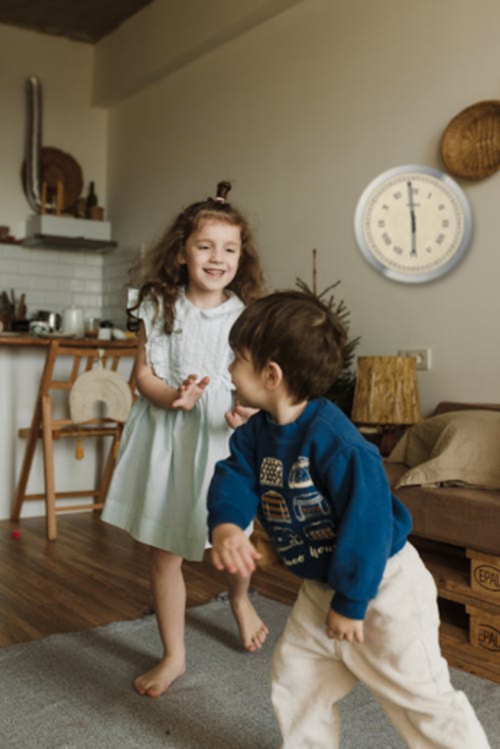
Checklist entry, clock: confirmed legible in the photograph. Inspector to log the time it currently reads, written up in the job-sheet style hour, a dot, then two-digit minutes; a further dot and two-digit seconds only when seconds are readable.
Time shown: 5.59
